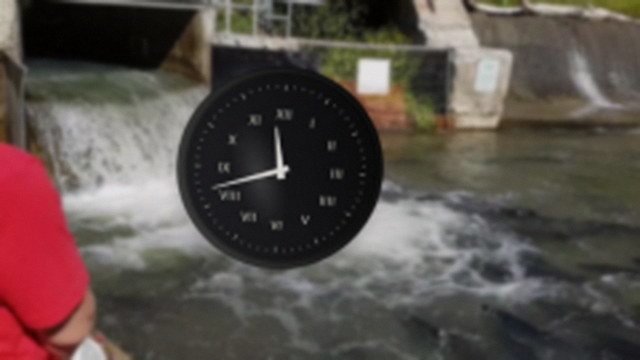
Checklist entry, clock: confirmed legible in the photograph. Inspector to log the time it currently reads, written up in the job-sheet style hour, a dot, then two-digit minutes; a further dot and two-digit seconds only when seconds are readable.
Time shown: 11.42
